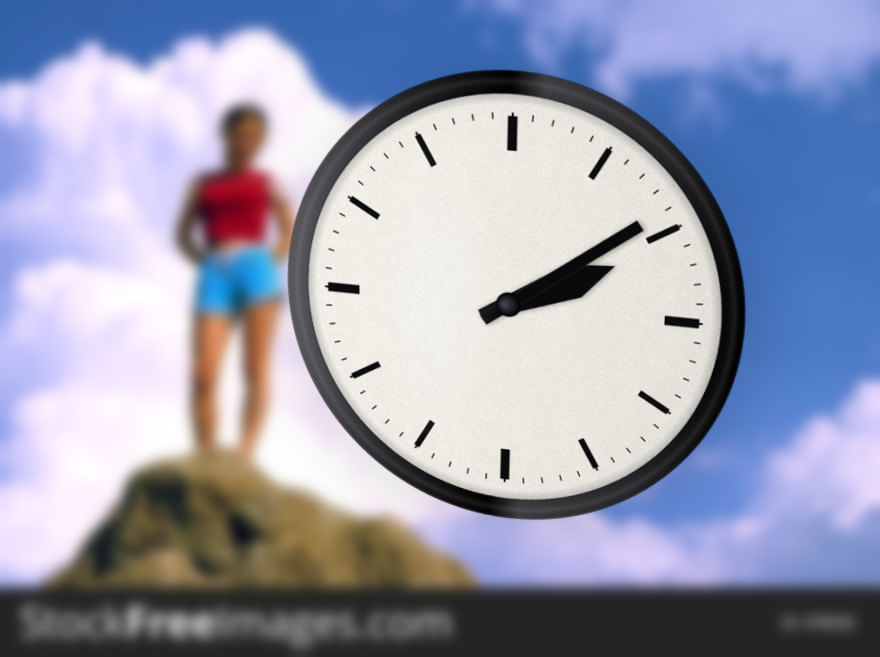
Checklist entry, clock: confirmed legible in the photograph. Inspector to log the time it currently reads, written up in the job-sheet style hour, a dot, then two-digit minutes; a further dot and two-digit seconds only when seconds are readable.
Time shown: 2.09
